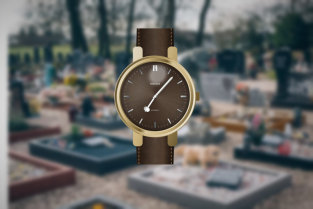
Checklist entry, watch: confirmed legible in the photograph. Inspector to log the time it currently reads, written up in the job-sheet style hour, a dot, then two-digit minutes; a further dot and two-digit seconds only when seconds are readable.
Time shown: 7.07
